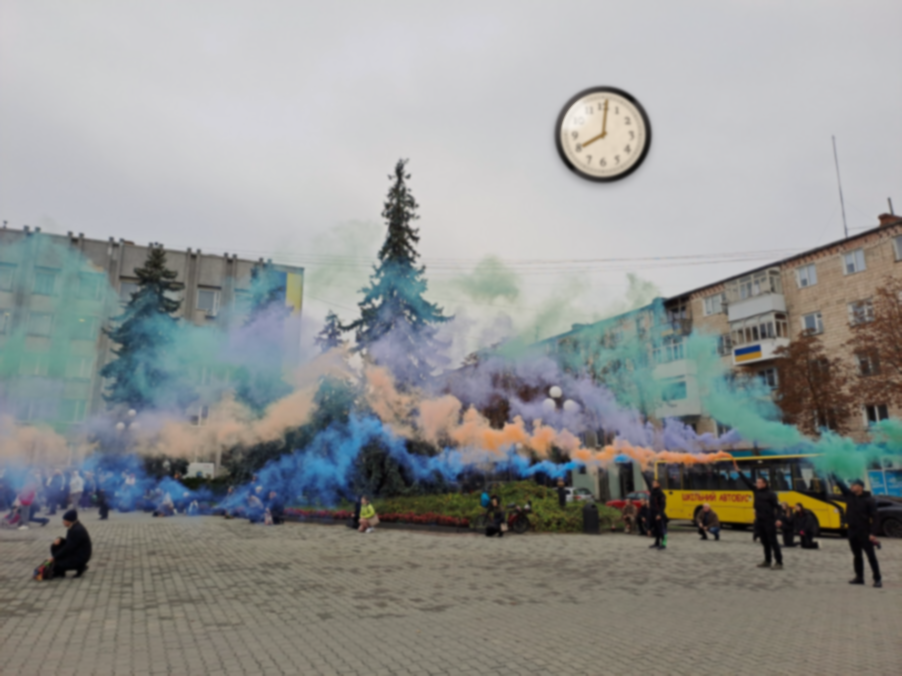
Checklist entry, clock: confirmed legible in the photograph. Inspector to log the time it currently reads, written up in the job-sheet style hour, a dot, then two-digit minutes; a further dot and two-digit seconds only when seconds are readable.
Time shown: 8.01
